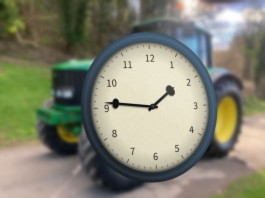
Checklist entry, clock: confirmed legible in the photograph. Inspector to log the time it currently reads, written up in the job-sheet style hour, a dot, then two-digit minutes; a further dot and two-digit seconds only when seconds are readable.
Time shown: 1.46
